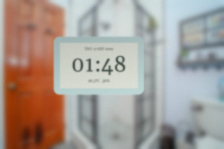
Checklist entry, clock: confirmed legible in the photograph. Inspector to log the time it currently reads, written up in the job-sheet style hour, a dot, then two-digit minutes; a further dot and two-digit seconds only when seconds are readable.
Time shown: 1.48
